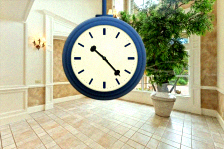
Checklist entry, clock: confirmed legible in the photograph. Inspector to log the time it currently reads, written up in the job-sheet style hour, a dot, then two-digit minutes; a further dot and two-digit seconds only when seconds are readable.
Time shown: 10.23
